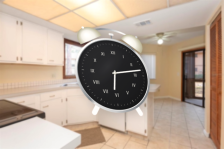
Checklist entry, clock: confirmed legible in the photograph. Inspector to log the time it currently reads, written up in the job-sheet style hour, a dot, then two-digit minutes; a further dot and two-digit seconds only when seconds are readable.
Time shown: 6.13
